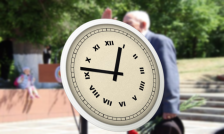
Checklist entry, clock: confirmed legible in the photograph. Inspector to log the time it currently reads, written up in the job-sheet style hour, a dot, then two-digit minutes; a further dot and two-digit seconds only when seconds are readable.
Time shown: 12.47
